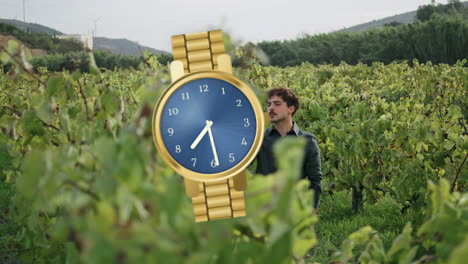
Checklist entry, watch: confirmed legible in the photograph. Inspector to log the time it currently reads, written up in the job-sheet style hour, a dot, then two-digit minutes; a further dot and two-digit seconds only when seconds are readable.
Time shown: 7.29
